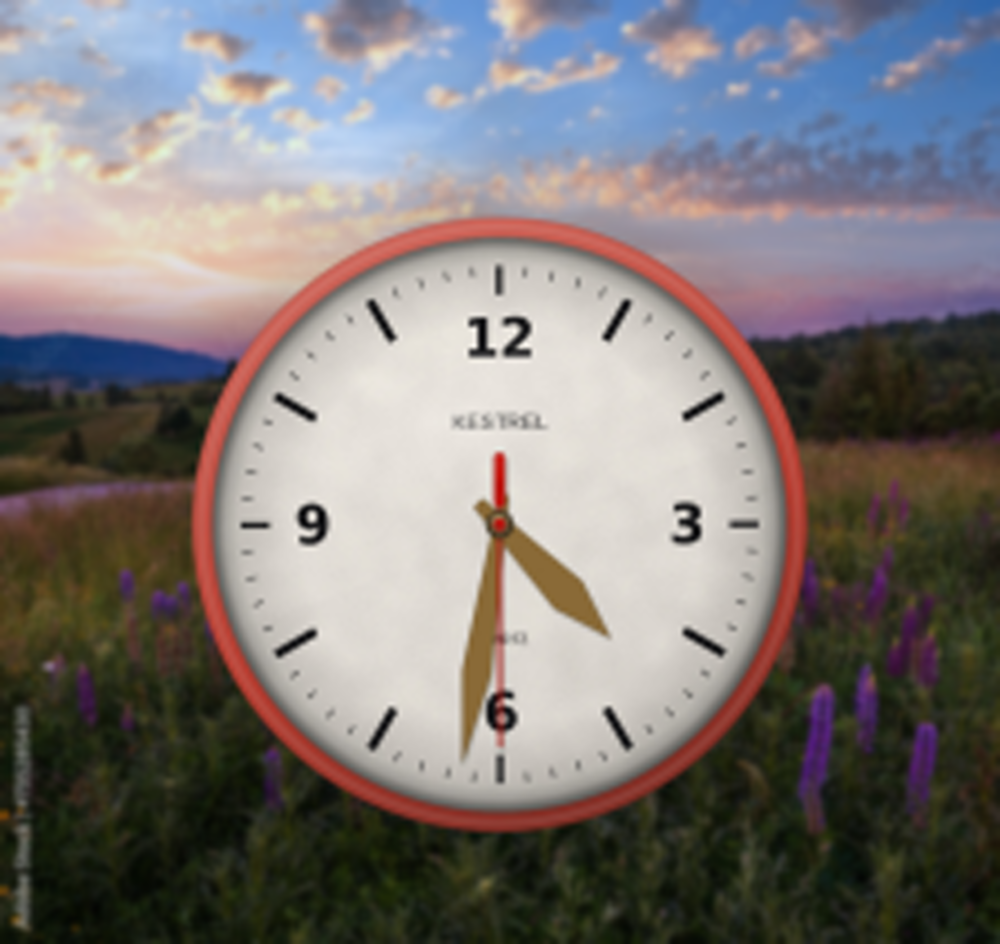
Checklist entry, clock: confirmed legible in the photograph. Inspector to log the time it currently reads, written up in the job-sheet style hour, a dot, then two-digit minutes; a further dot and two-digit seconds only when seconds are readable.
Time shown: 4.31.30
